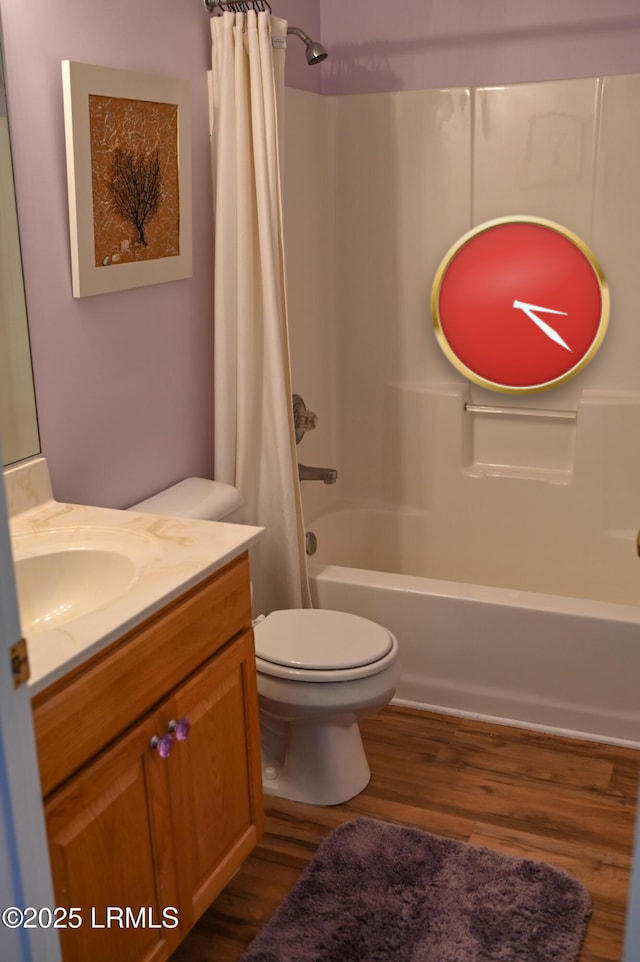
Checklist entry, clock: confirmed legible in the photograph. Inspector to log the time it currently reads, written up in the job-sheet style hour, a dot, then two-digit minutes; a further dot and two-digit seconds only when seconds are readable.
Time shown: 3.22
